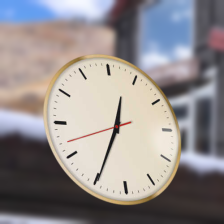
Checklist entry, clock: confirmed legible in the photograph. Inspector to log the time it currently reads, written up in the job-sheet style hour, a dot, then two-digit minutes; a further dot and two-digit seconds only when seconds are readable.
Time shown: 12.34.42
